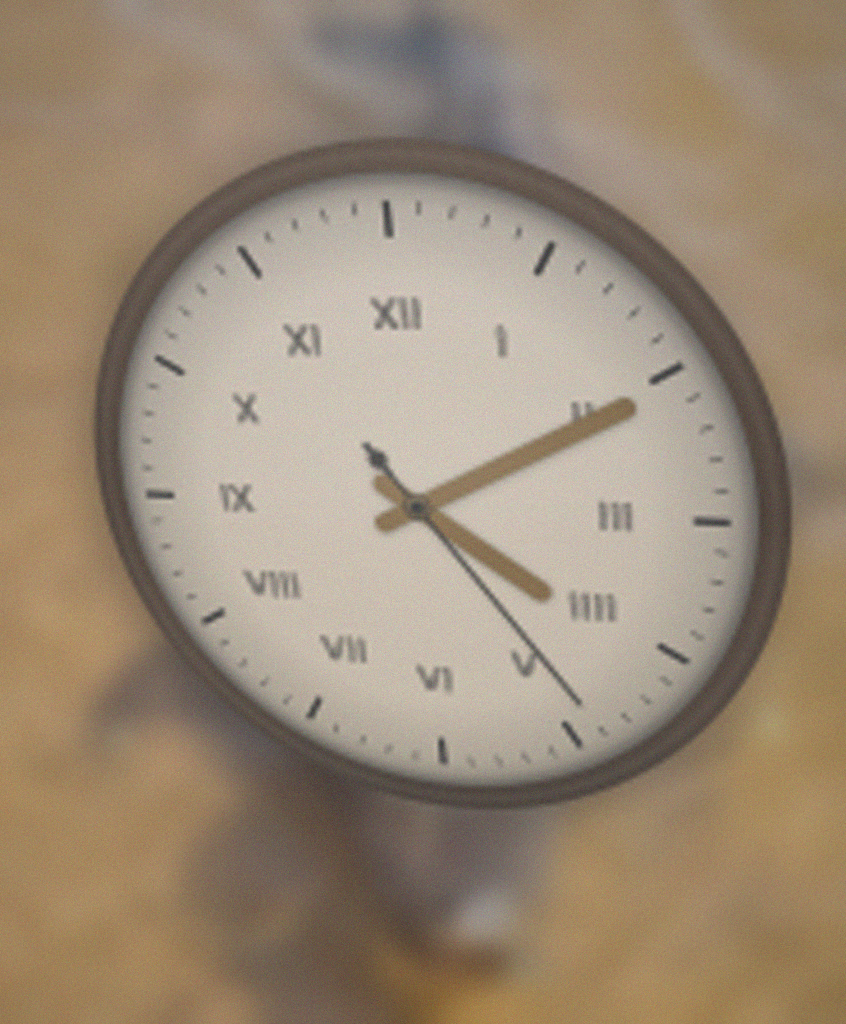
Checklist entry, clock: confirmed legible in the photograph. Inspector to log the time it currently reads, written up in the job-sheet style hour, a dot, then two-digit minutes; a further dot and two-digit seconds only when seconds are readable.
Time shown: 4.10.24
